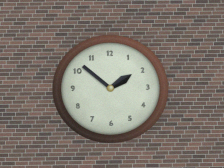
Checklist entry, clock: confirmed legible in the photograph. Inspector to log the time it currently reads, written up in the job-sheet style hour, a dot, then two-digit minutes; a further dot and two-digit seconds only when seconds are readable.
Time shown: 1.52
